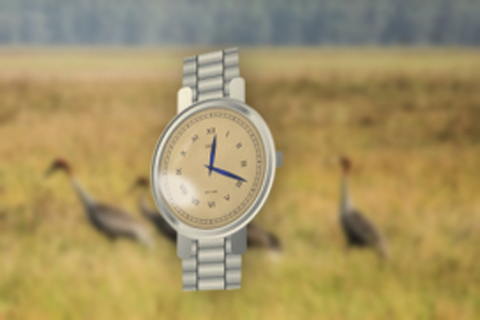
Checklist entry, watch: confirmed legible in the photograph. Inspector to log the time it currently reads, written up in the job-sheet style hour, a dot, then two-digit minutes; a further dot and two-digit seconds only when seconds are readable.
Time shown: 12.19
